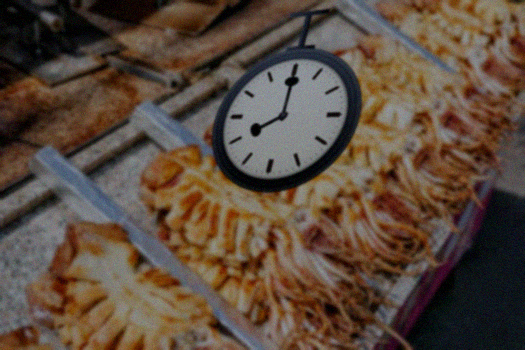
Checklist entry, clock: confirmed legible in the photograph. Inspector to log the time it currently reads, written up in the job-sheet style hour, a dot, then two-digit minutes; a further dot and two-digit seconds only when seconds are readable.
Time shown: 8.00
